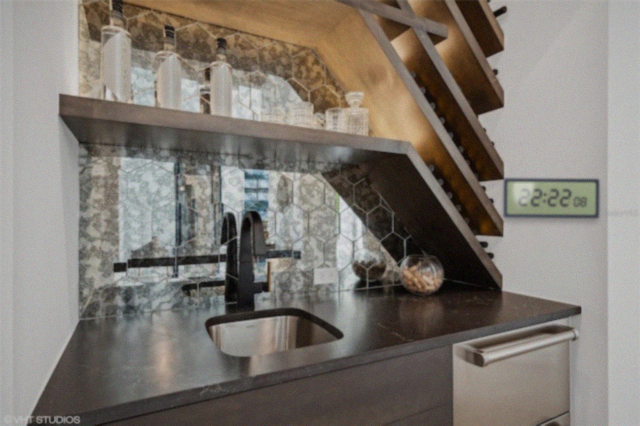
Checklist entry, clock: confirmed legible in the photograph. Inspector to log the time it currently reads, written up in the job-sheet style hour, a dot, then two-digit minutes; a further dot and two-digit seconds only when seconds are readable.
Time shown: 22.22
